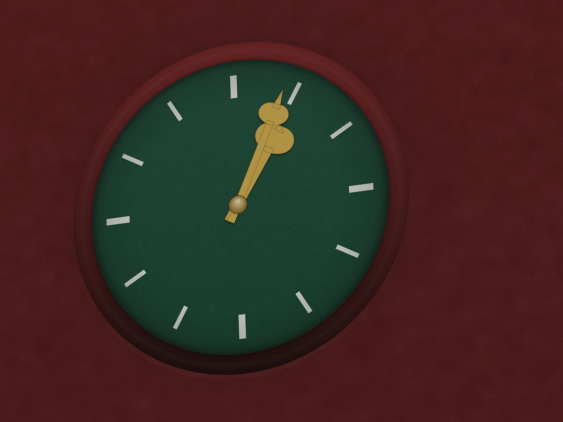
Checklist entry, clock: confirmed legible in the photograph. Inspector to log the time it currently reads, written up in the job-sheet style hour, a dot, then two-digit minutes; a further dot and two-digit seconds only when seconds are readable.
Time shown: 1.04
